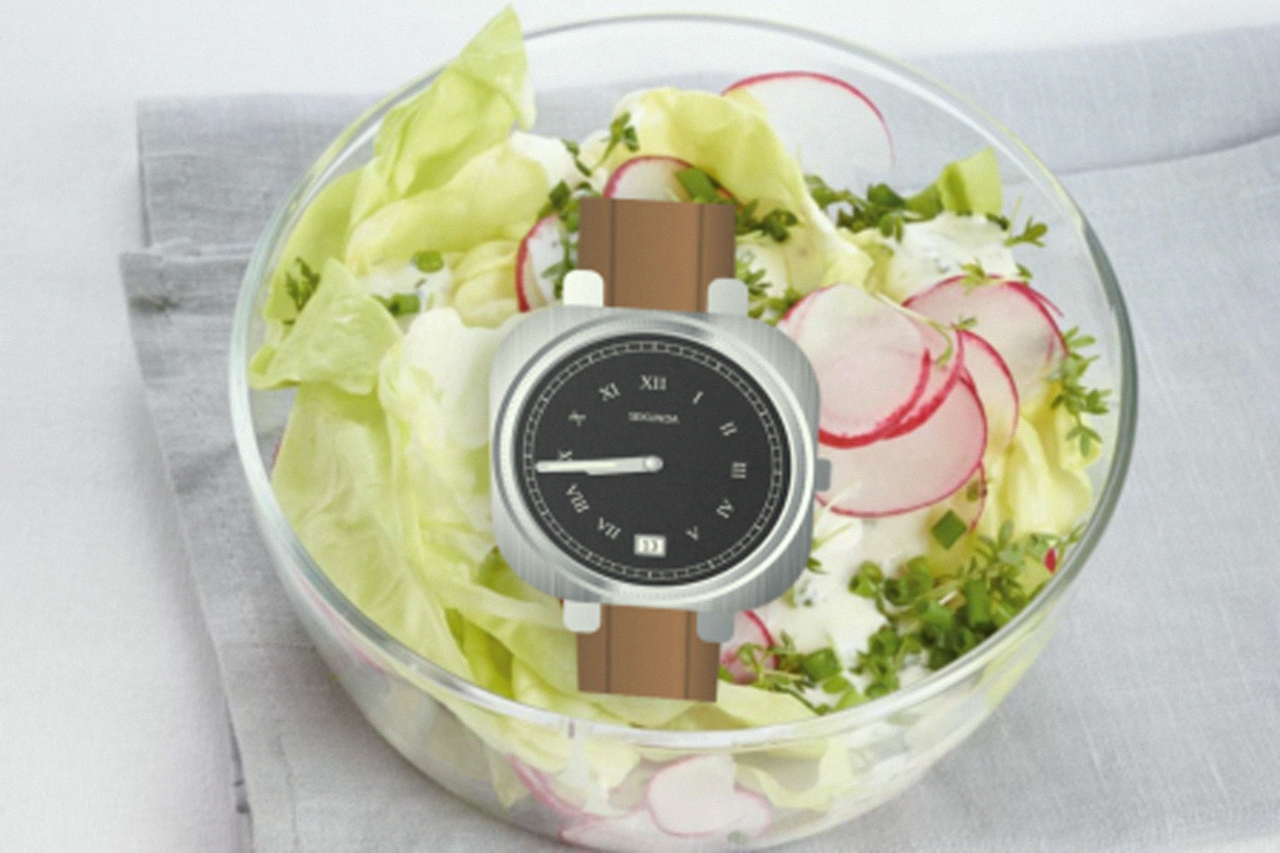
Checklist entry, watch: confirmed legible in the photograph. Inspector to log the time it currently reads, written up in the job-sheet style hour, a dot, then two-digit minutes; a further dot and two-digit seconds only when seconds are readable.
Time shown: 8.44
